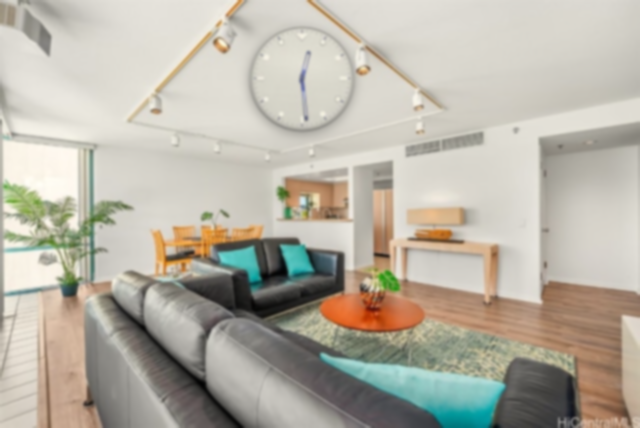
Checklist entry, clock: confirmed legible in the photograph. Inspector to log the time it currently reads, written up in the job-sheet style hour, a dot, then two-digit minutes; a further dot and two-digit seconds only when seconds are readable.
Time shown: 12.29
